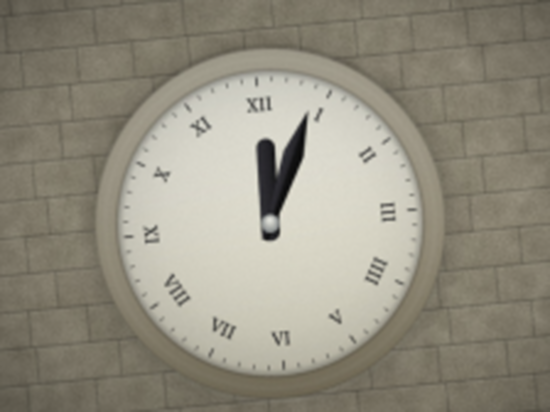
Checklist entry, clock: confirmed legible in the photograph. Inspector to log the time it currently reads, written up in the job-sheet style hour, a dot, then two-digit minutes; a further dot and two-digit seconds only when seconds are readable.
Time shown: 12.04
